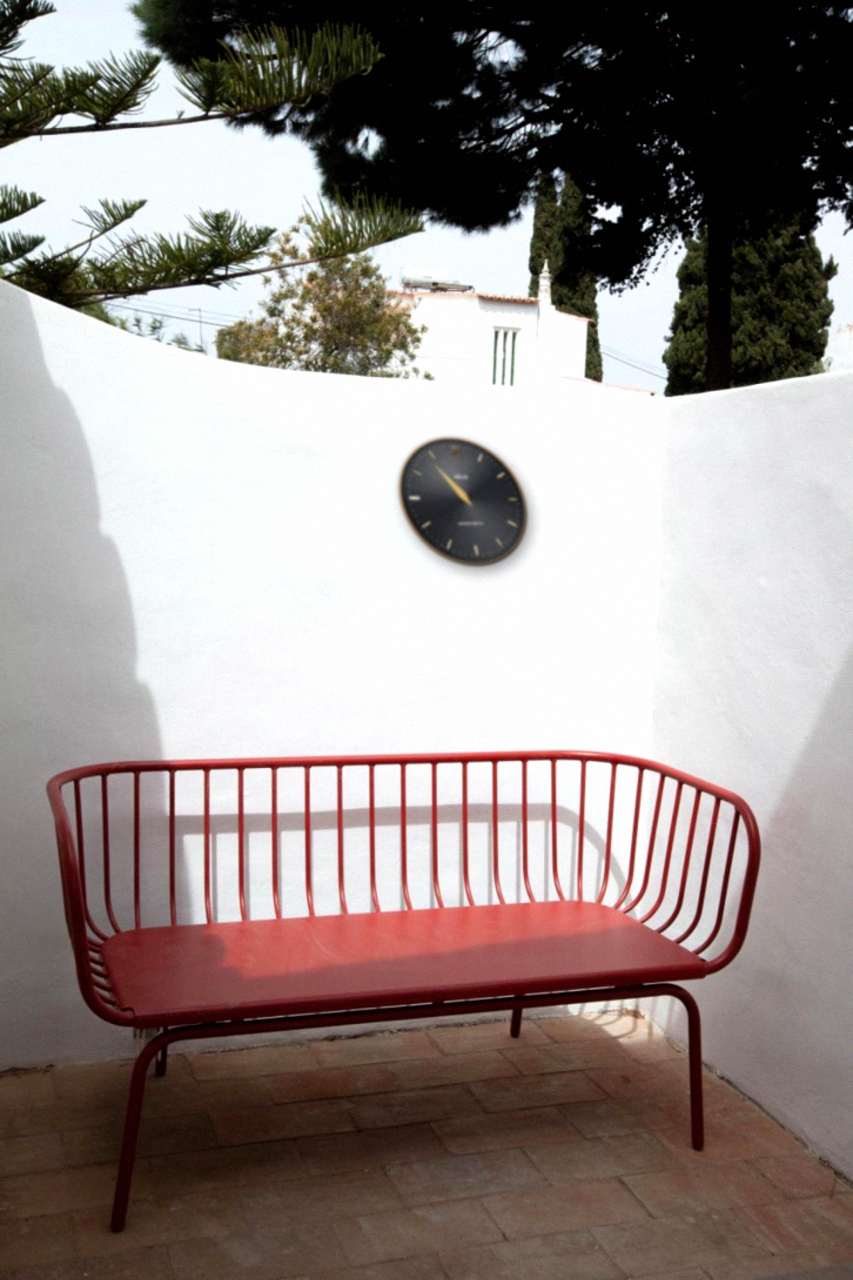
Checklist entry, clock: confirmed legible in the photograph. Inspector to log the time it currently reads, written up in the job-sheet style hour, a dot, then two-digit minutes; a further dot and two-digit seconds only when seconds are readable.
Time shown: 10.54
